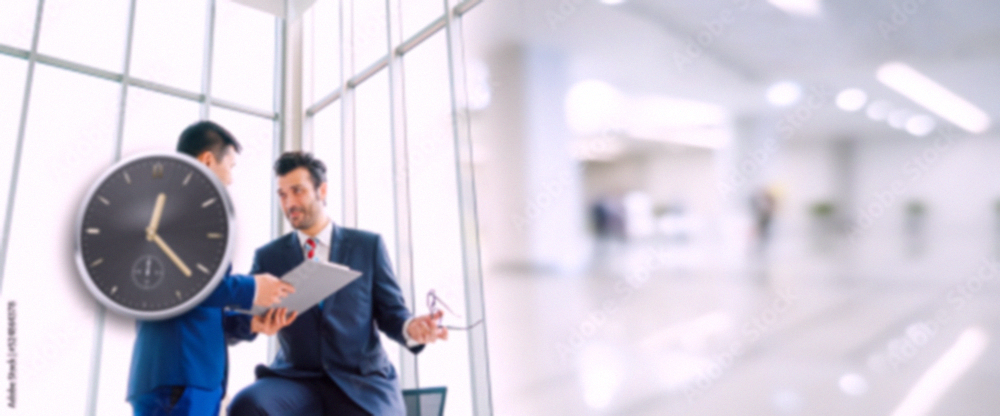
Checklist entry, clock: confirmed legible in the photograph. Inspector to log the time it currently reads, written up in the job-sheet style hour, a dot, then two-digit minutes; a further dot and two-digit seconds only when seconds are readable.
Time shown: 12.22
